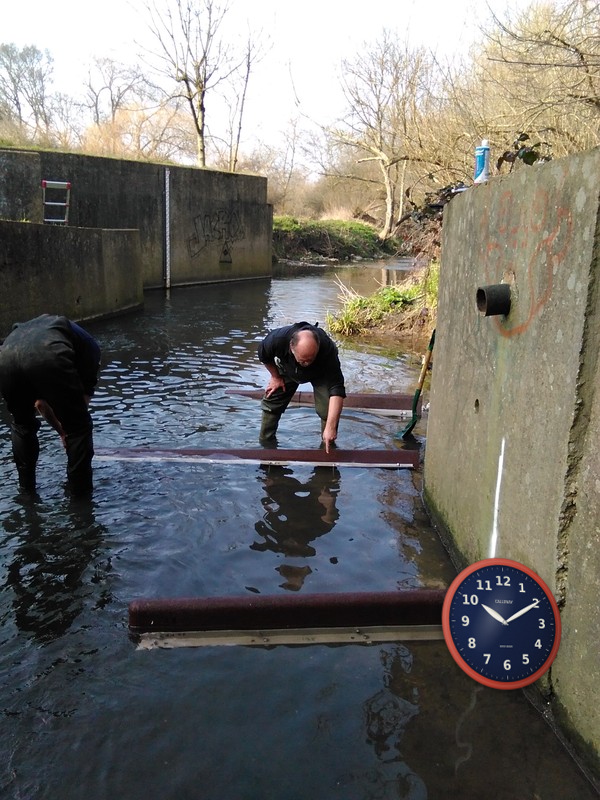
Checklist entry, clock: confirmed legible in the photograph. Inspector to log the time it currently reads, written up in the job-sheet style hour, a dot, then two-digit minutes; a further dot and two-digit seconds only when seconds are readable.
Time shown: 10.10
